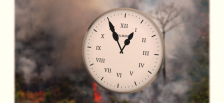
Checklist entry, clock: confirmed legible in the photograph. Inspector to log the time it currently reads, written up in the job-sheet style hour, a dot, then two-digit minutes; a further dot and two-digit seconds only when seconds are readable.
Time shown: 12.55
